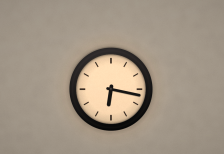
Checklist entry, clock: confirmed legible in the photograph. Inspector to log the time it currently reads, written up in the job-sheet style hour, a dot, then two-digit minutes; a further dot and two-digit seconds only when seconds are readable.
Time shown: 6.17
